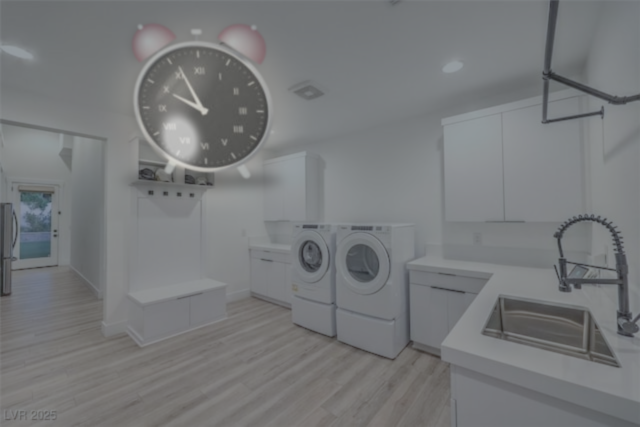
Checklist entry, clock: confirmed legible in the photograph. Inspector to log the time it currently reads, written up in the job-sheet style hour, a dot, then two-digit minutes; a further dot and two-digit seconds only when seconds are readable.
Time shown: 9.56
